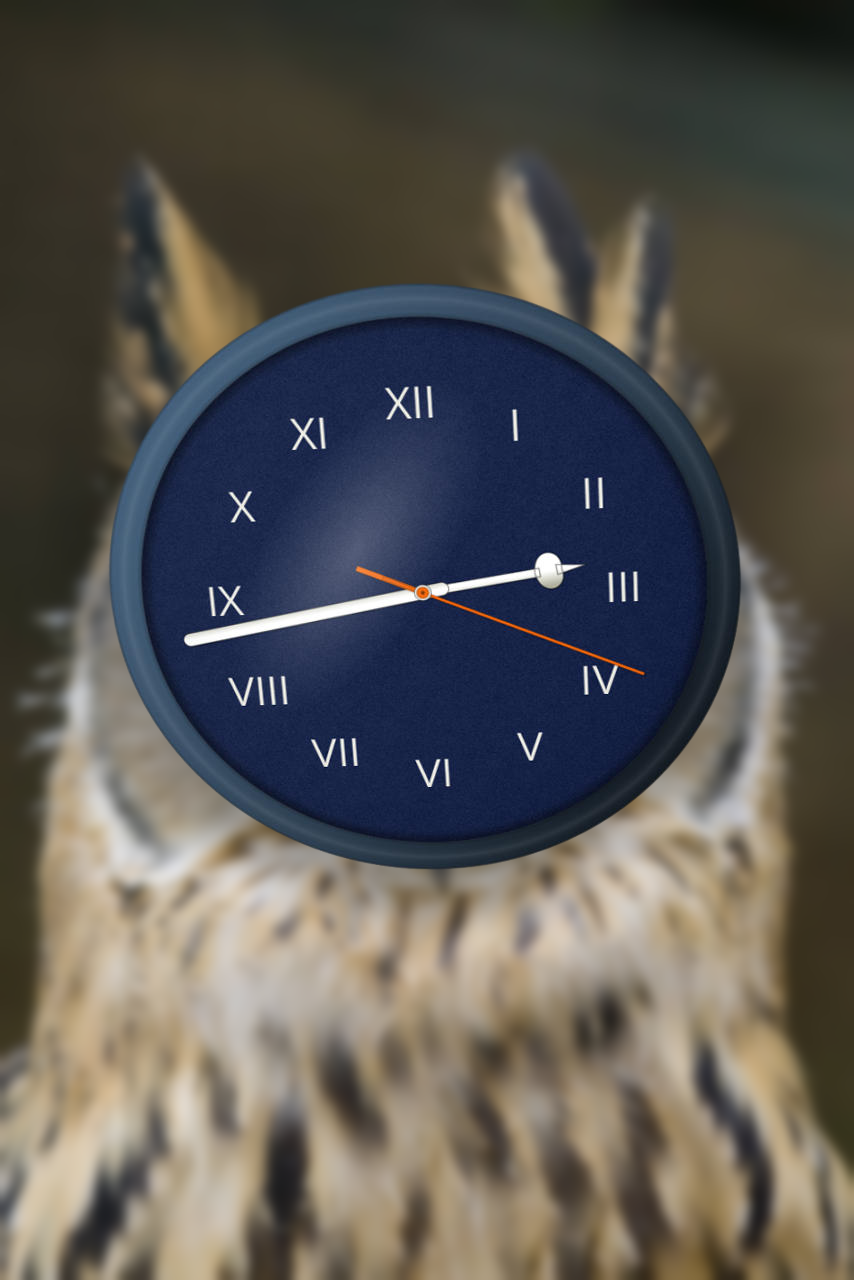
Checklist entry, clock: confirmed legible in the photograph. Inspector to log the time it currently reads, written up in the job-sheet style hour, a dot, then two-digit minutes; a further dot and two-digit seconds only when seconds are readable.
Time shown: 2.43.19
